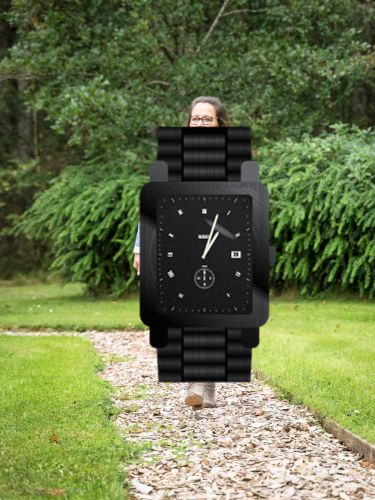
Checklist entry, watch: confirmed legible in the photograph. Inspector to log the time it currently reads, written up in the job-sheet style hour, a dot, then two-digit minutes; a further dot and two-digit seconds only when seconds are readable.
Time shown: 1.03
